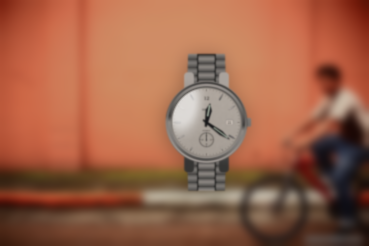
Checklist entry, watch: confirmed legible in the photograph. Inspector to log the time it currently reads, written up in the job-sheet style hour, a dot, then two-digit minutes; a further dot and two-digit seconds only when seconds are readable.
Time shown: 12.21
